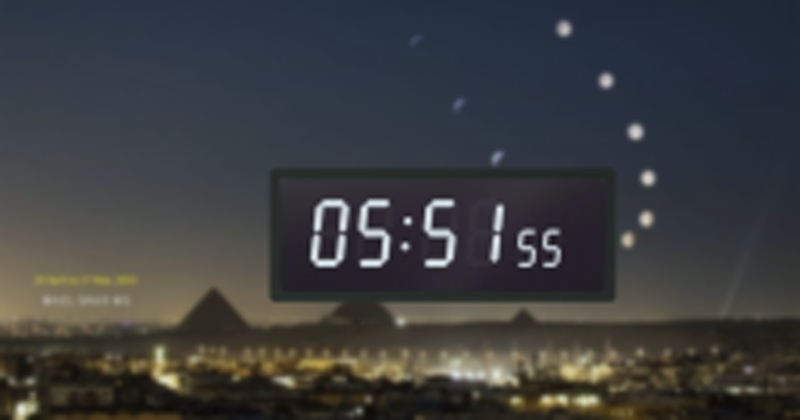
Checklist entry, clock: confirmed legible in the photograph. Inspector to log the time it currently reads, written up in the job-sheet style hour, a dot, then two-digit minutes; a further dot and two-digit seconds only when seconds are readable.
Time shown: 5.51.55
